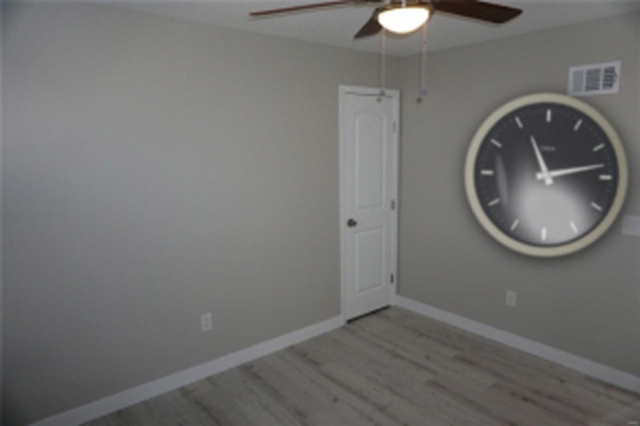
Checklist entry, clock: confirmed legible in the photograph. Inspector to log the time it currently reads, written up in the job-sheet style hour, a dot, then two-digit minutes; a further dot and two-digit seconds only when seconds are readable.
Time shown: 11.13
